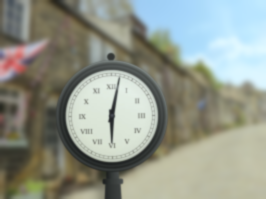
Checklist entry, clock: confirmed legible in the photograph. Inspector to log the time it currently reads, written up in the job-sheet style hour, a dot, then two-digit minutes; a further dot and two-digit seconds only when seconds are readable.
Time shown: 6.02
